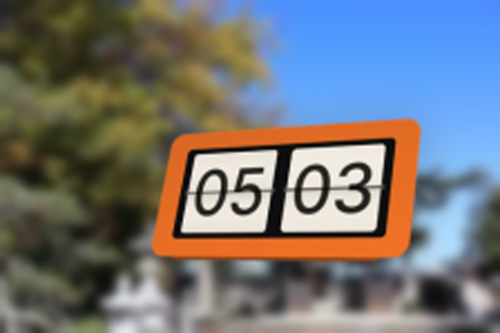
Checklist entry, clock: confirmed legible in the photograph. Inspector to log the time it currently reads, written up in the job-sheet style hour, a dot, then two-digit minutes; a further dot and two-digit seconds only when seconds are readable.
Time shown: 5.03
